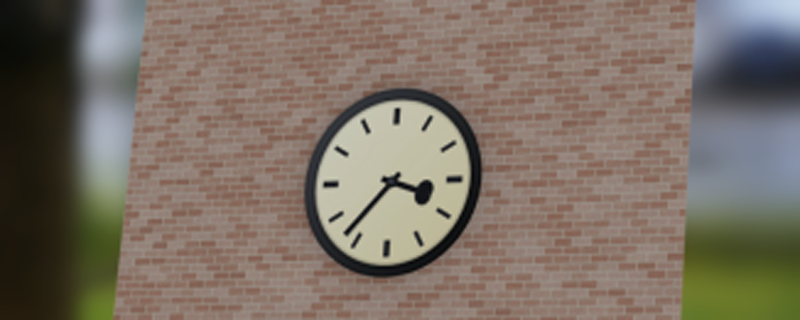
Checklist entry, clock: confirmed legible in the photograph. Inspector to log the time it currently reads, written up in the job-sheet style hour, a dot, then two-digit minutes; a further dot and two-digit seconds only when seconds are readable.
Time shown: 3.37
